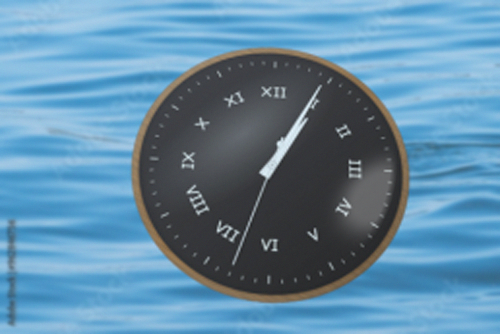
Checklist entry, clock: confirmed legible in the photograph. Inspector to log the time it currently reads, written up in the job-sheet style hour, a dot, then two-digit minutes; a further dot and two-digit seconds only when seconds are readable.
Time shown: 1.04.33
